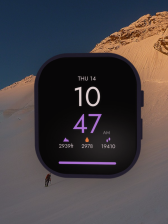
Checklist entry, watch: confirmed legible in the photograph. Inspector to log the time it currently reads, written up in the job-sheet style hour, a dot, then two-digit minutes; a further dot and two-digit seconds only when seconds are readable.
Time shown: 10.47
